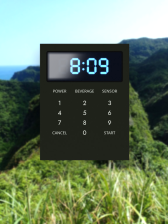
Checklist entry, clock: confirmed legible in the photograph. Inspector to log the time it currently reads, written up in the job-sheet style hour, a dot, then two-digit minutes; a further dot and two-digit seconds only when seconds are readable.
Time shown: 8.09
